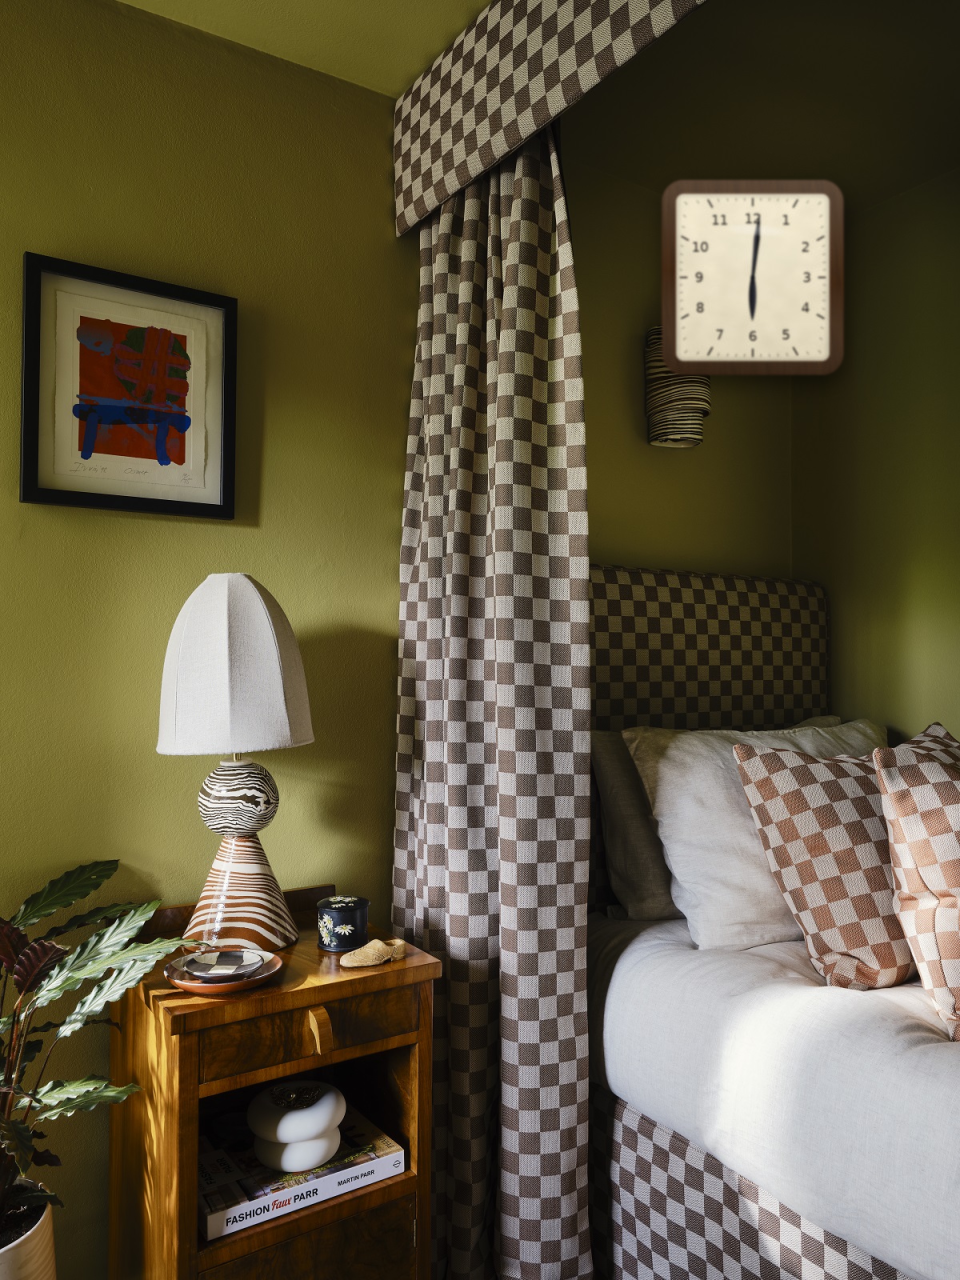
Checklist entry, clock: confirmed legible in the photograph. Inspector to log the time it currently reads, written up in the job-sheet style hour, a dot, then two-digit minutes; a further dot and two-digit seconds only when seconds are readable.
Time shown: 6.01
